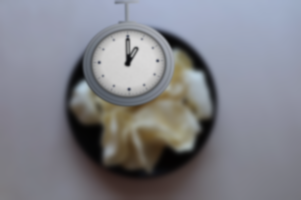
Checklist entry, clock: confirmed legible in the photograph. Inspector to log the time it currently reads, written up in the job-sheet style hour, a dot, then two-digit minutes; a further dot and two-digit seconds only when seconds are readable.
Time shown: 1.00
